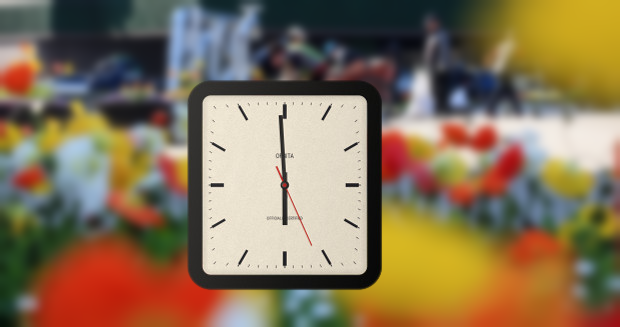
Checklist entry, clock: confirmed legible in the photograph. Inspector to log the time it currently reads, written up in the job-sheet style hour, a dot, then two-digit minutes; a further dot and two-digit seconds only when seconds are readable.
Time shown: 5.59.26
